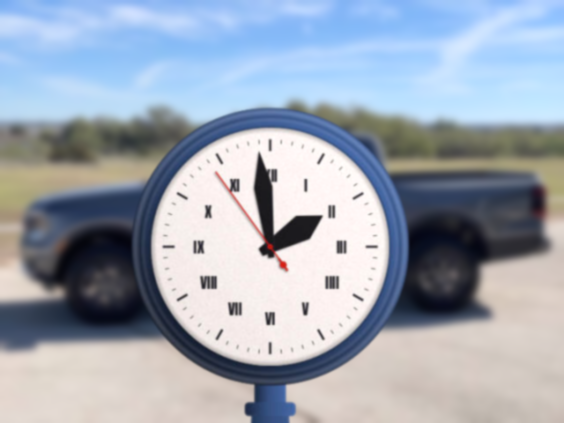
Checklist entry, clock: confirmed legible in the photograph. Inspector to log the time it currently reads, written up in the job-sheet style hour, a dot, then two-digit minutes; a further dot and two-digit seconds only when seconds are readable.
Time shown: 1.58.54
